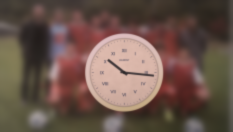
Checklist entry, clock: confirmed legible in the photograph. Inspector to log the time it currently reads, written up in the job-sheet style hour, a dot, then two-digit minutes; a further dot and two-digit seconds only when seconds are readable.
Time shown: 10.16
